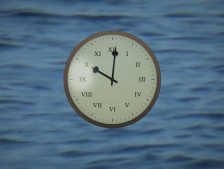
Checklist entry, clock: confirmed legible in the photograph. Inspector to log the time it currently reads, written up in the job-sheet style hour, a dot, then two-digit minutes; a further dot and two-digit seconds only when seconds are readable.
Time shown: 10.01
